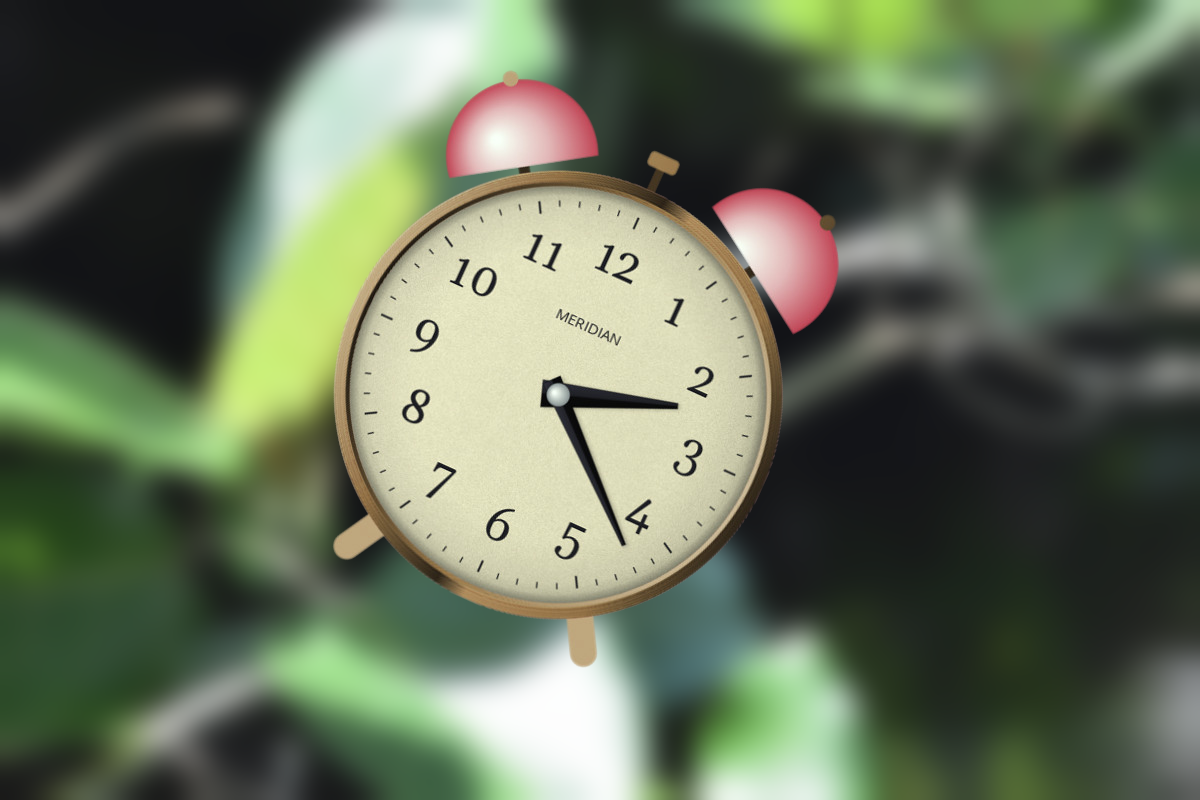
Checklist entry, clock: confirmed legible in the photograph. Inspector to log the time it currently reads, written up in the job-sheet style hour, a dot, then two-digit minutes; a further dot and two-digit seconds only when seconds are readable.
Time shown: 2.22
